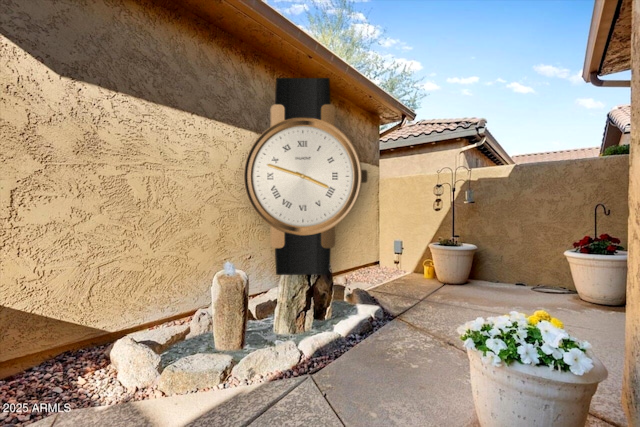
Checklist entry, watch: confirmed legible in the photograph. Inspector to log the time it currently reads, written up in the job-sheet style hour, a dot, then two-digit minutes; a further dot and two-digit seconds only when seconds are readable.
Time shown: 3.48
